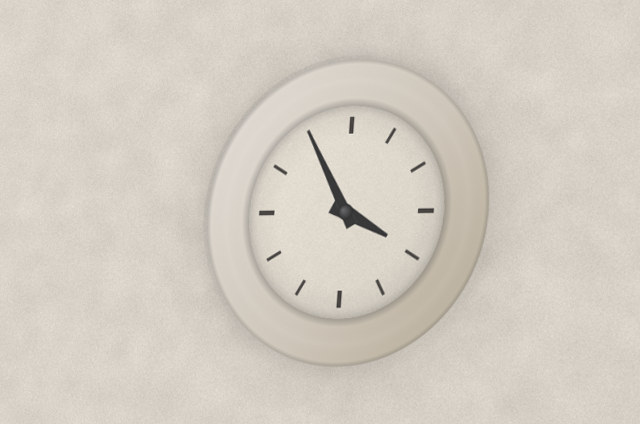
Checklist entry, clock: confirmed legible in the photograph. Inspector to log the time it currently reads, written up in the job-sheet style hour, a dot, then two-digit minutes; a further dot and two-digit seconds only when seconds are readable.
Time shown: 3.55
